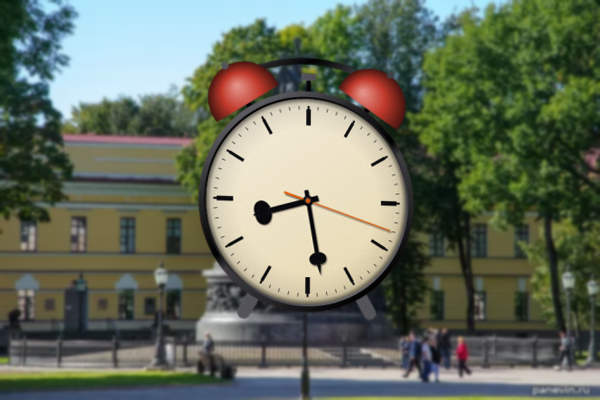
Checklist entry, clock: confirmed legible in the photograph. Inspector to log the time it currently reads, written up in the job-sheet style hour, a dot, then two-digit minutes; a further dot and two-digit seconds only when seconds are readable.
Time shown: 8.28.18
